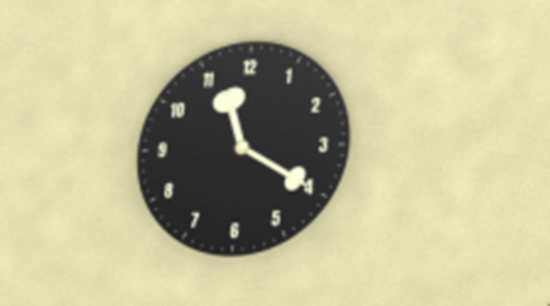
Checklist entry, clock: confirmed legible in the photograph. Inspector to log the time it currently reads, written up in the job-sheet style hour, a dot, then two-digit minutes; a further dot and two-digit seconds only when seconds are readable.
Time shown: 11.20
